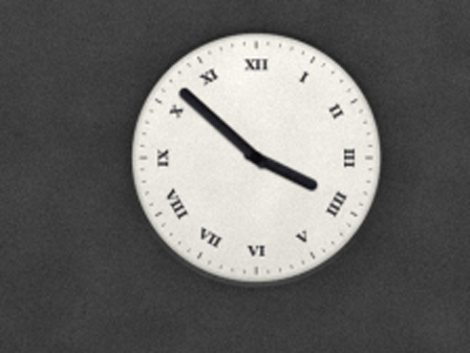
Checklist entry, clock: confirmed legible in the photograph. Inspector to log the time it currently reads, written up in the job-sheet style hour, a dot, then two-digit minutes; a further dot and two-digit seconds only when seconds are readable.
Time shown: 3.52
